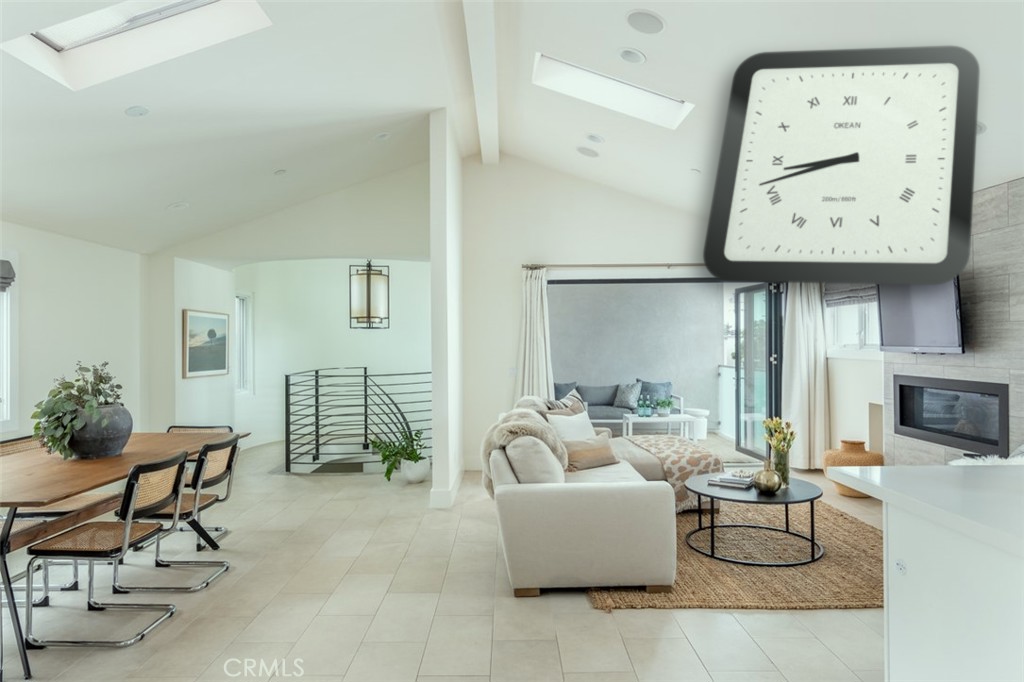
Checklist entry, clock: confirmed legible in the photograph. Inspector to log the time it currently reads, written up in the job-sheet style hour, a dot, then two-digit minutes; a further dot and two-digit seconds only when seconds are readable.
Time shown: 8.42
